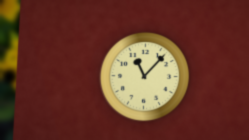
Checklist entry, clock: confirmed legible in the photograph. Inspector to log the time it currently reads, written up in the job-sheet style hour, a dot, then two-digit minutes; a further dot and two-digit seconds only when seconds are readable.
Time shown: 11.07
